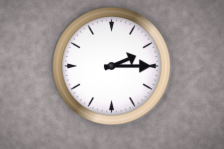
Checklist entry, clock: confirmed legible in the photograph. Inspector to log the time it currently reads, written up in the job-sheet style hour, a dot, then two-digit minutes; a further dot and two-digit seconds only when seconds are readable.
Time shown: 2.15
